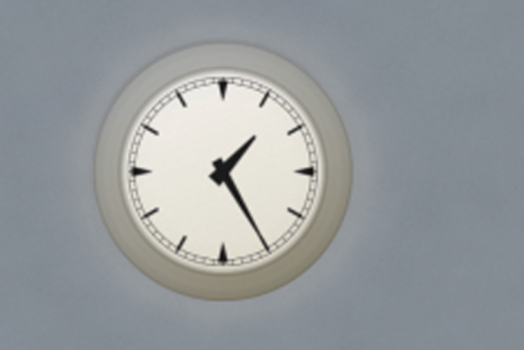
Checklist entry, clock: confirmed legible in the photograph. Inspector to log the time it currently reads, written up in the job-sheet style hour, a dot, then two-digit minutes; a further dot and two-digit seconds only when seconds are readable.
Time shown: 1.25
